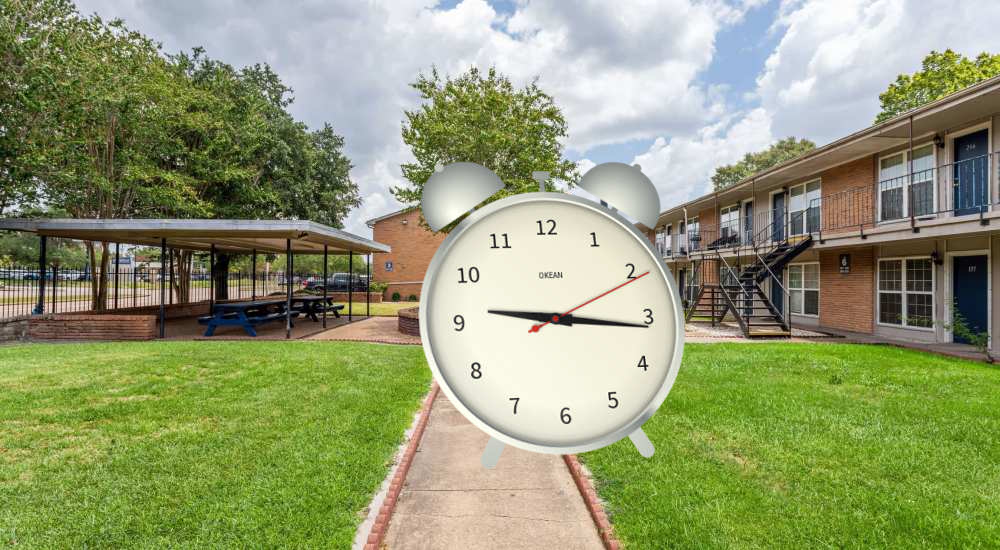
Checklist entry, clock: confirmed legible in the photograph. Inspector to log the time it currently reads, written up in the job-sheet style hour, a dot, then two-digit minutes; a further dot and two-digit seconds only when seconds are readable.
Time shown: 9.16.11
